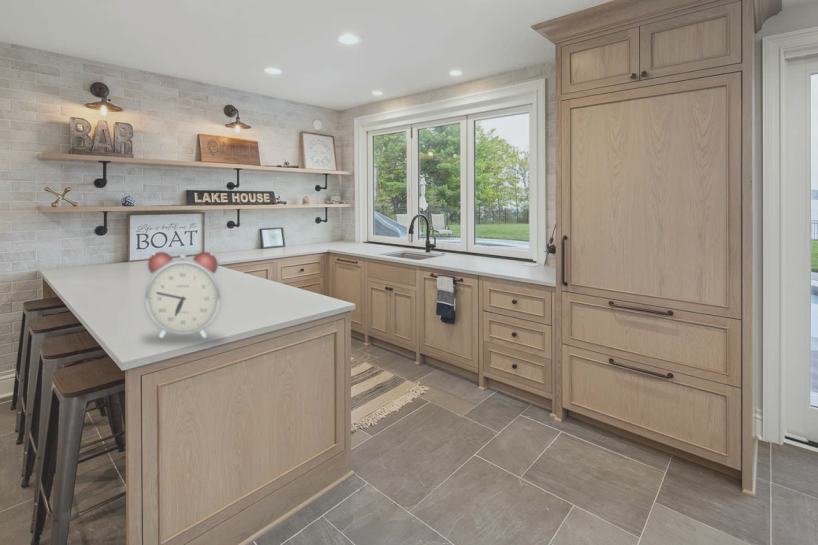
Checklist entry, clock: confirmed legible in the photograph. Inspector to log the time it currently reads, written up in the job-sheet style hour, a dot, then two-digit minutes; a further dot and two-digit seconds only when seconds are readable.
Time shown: 6.47
